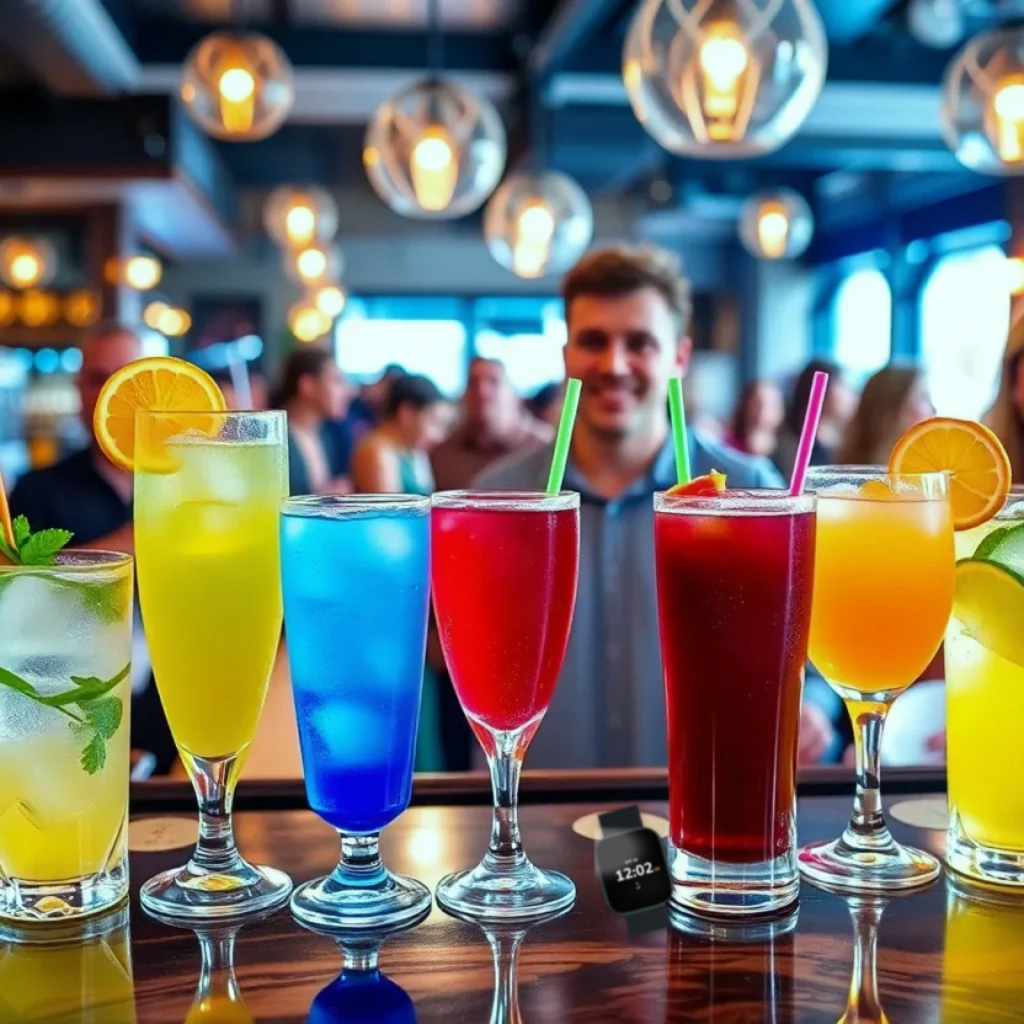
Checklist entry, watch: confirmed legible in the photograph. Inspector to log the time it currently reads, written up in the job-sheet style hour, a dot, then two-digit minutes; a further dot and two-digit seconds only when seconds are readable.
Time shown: 12.02
